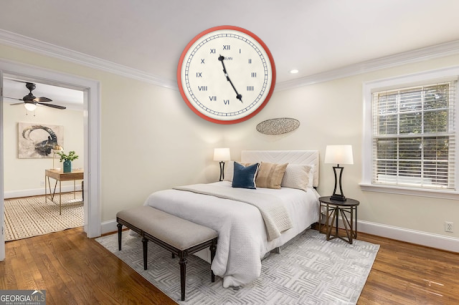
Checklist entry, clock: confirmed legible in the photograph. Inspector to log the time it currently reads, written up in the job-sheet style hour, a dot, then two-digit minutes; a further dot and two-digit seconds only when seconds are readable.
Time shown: 11.25
